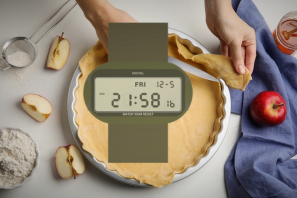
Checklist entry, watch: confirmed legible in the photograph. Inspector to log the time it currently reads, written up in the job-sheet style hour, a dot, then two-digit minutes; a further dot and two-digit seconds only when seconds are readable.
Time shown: 21.58.16
